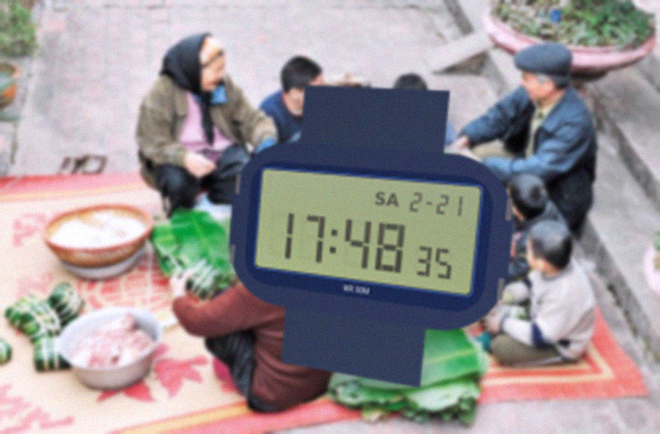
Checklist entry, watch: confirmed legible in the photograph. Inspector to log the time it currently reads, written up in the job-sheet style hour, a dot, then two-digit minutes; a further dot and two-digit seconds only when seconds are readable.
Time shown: 17.48.35
